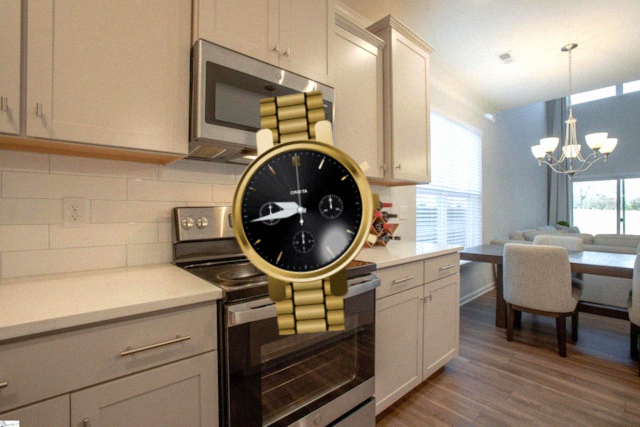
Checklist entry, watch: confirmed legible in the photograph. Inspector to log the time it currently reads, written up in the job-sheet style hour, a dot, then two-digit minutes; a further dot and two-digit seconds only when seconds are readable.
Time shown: 9.44
